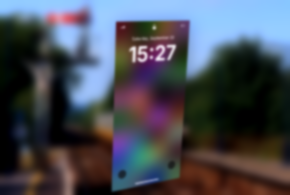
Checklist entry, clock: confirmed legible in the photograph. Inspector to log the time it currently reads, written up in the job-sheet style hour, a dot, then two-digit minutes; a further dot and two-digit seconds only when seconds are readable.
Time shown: 15.27
